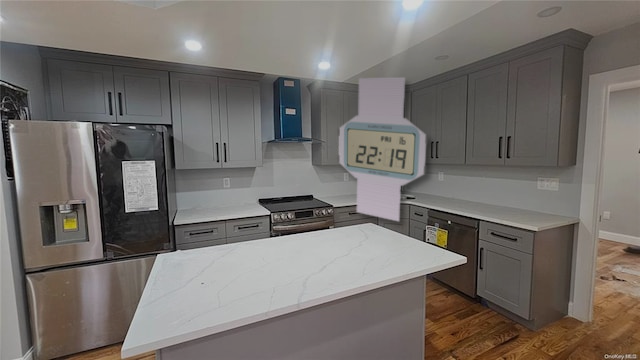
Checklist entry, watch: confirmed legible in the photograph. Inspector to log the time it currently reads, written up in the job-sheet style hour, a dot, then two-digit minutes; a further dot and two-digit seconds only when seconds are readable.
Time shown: 22.19
